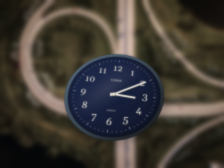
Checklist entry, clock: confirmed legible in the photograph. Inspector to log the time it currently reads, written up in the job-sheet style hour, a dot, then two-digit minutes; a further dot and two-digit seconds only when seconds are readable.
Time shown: 3.10
